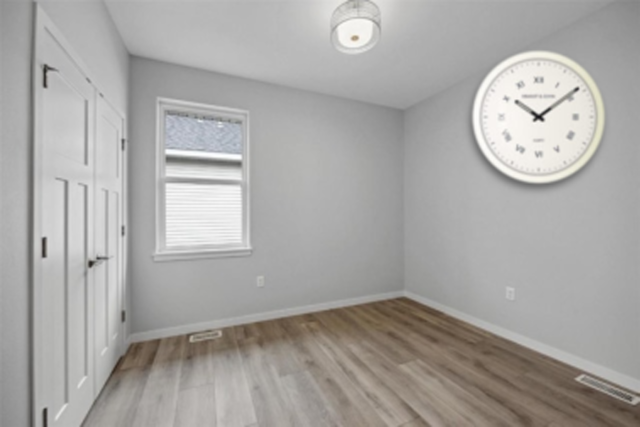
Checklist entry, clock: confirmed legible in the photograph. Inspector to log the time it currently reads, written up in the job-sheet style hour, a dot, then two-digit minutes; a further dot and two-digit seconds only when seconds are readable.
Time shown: 10.09
